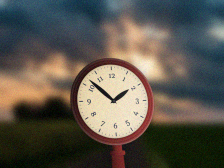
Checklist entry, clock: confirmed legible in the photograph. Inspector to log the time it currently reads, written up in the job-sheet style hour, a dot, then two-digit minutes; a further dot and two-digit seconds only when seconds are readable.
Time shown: 1.52
